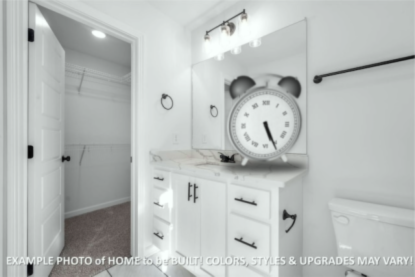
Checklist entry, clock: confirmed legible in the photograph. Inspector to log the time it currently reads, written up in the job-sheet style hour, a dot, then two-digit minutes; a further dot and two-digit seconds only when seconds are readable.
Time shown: 5.26
